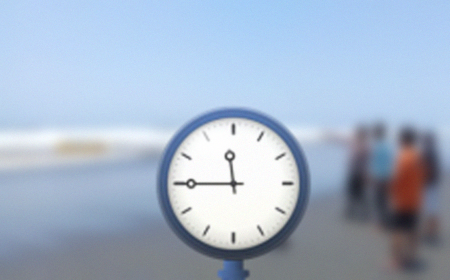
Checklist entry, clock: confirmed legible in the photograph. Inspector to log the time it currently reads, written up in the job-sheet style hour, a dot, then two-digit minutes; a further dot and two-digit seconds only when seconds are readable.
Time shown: 11.45
